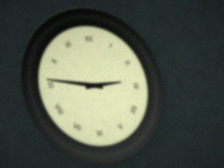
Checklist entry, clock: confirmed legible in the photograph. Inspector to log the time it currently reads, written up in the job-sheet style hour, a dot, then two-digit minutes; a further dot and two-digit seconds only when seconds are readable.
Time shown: 2.46
